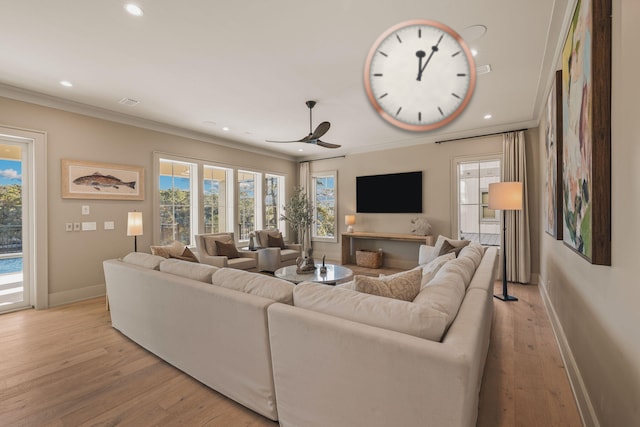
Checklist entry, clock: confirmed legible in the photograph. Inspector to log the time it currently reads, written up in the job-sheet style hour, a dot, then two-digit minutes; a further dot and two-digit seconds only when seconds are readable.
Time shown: 12.05
